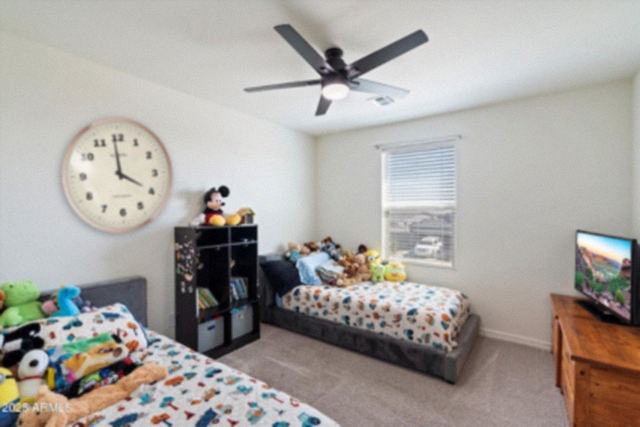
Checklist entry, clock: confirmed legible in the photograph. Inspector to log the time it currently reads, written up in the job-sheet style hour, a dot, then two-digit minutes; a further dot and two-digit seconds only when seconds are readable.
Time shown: 3.59
